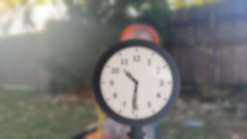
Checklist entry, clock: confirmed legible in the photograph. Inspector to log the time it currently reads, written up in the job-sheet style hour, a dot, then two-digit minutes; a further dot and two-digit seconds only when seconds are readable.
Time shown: 10.31
